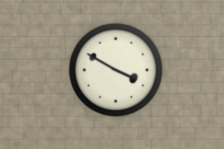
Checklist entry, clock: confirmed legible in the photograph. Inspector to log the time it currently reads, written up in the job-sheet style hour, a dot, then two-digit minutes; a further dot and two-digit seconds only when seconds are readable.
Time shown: 3.50
